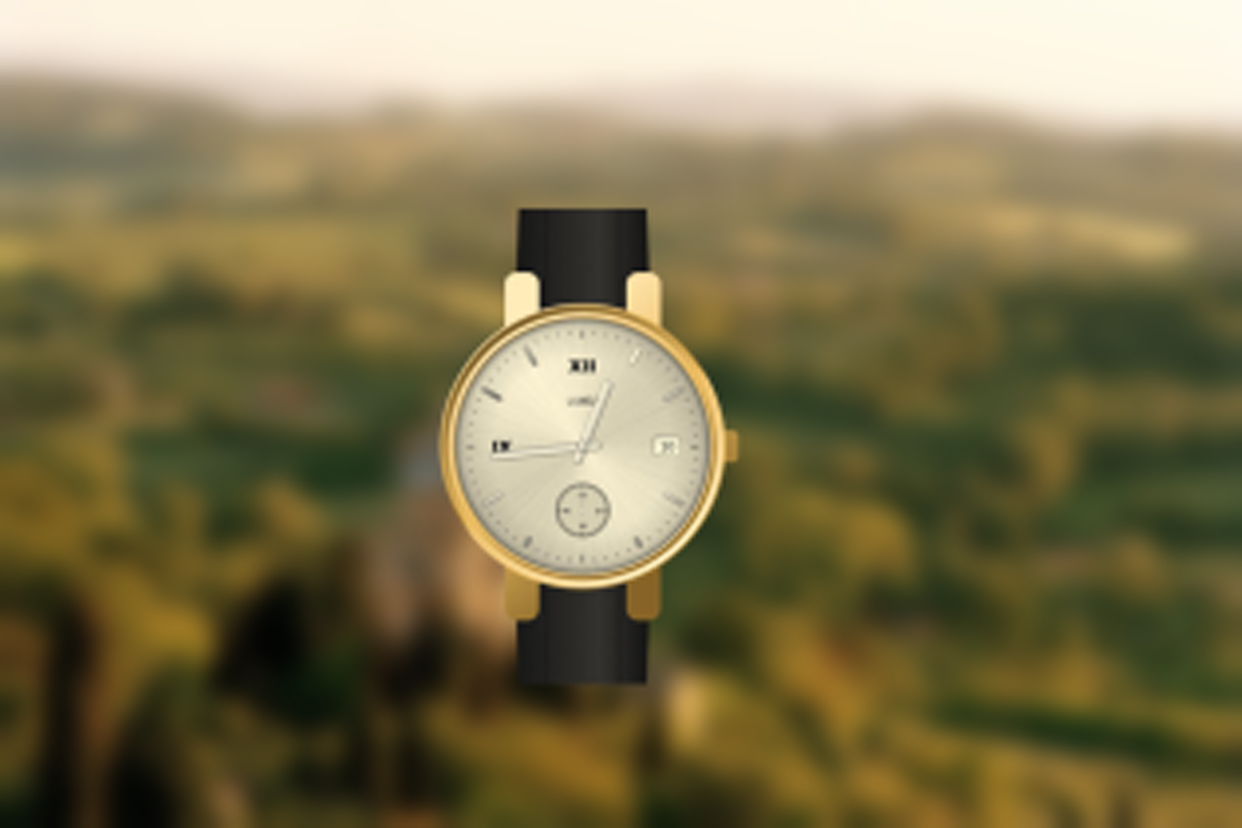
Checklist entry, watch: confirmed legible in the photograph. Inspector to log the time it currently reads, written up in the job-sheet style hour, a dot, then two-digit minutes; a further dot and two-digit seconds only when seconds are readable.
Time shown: 12.44
